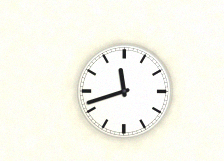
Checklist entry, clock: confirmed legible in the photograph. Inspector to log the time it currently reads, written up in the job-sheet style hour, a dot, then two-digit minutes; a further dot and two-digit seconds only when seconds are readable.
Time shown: 11.42
